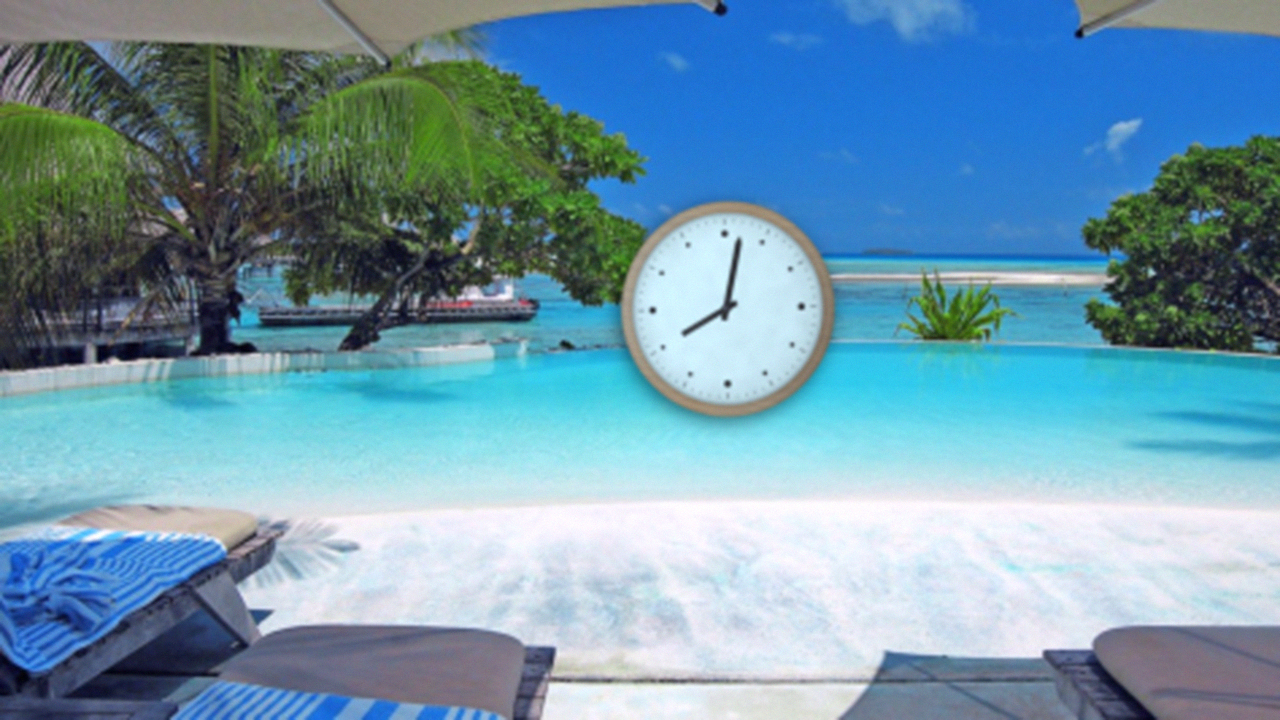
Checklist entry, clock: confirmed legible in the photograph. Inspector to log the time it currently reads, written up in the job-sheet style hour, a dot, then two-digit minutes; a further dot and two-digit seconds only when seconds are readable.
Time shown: 8.02
